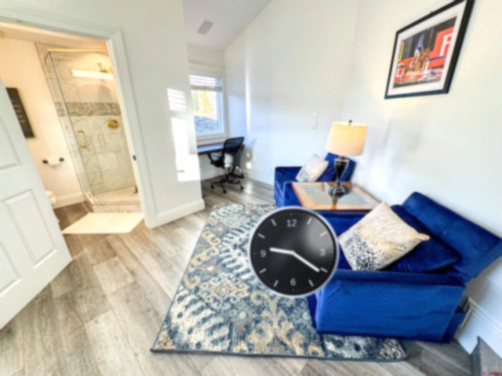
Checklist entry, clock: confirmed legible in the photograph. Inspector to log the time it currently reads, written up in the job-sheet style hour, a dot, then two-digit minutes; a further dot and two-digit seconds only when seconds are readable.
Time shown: 9.21
